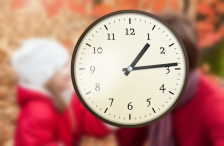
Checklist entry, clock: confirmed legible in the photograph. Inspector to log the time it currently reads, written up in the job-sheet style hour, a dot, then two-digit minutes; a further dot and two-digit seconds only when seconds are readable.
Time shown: 1.14
